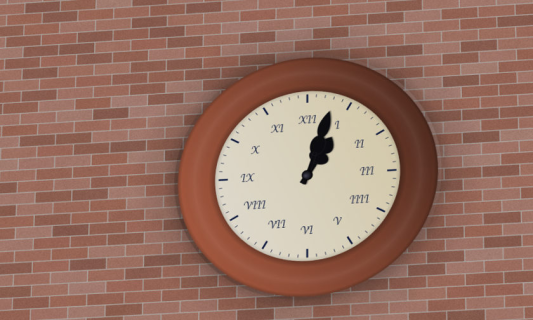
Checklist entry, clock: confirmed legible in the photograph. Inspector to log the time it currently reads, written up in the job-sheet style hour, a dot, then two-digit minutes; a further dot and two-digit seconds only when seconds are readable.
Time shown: 1.03
